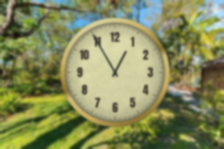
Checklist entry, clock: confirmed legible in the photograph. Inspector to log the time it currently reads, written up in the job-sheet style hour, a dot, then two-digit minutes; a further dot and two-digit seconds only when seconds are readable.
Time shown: 12.55
